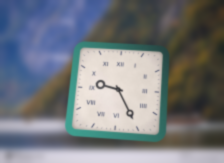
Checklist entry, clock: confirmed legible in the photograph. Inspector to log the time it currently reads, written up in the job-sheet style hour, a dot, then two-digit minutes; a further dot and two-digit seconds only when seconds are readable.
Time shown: 9.25
